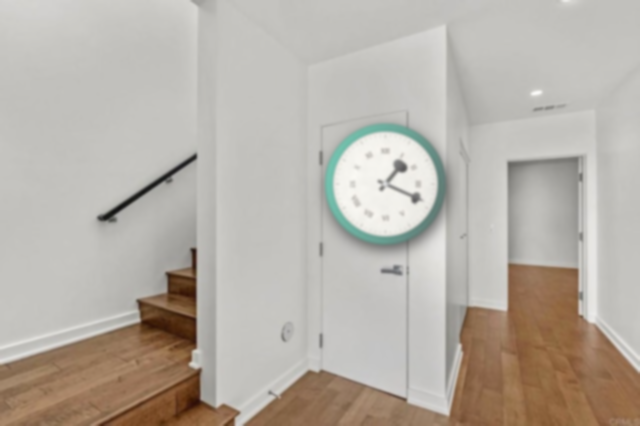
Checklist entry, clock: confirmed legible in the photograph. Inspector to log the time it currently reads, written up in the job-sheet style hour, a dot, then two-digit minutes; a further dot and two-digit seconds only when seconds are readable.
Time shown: 1.19
